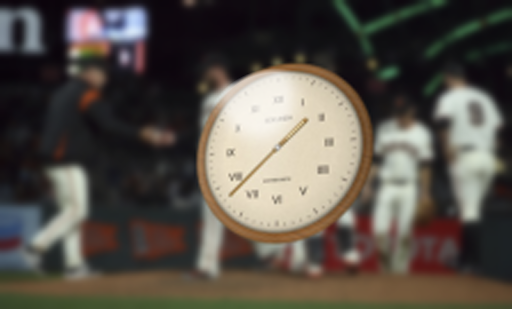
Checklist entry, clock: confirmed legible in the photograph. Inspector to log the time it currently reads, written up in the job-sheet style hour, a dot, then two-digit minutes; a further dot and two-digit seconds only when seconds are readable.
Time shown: 1.38
